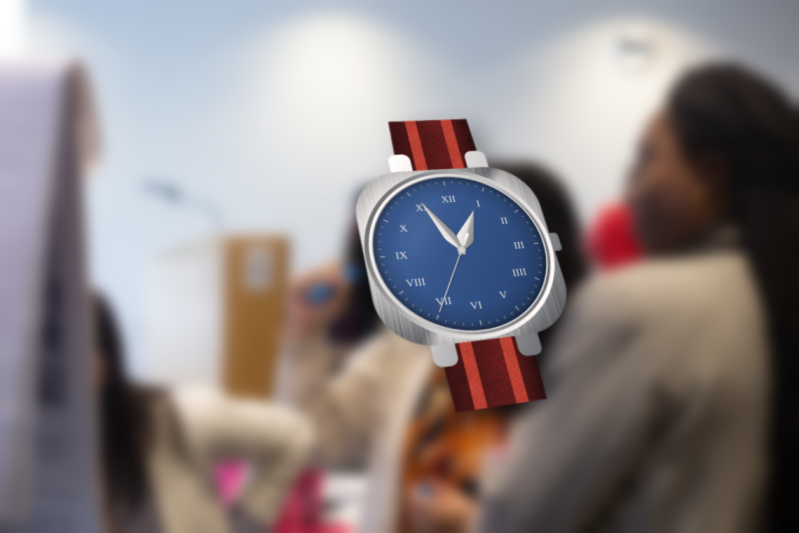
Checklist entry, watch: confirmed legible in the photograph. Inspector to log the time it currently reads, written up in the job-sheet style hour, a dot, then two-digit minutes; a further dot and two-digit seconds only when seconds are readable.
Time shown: 12.55.35
